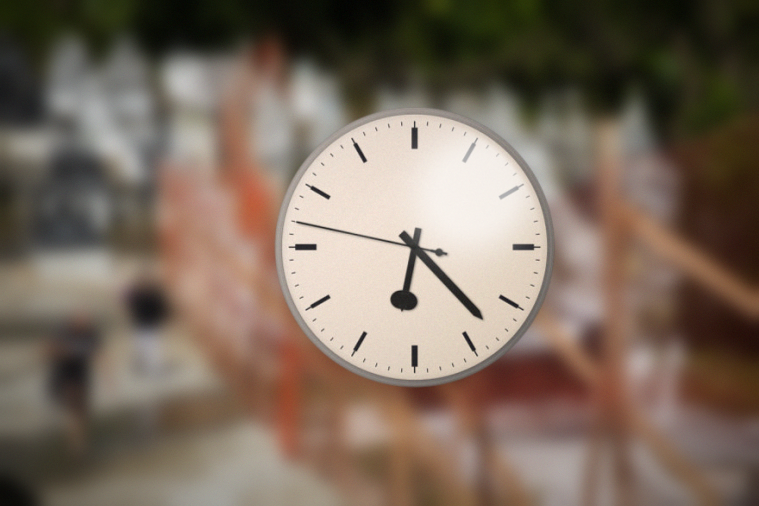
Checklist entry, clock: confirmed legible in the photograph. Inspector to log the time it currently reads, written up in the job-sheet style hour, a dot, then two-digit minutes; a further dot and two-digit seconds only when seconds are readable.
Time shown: 6.22.47
